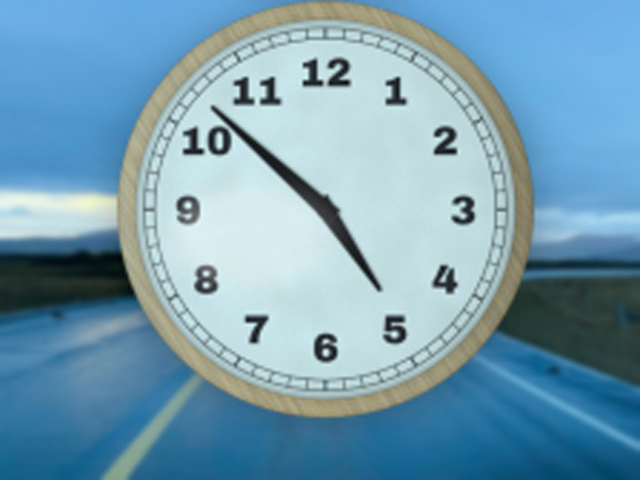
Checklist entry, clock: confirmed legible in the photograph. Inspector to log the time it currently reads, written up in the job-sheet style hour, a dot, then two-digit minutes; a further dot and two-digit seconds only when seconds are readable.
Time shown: 4.52
